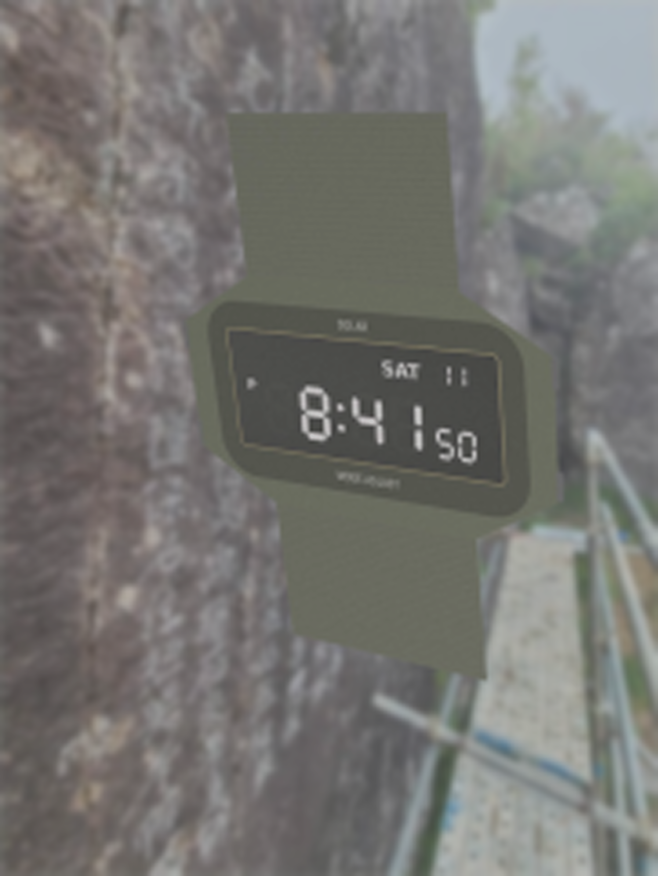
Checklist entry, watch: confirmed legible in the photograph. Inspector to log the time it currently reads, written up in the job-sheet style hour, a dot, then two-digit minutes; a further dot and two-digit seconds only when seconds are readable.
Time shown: 8.41.50
